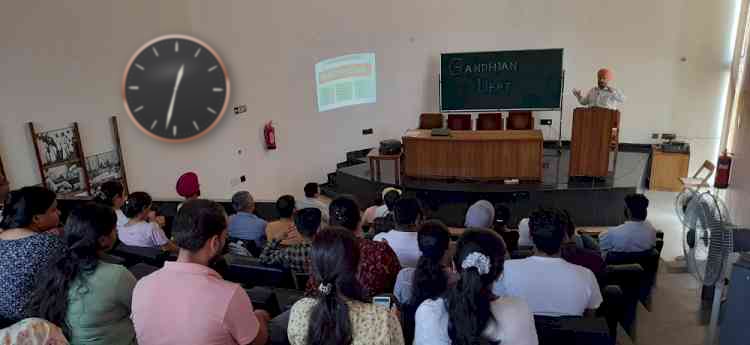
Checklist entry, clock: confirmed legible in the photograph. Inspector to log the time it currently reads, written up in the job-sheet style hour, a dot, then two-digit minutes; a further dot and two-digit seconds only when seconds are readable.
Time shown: 12.32
